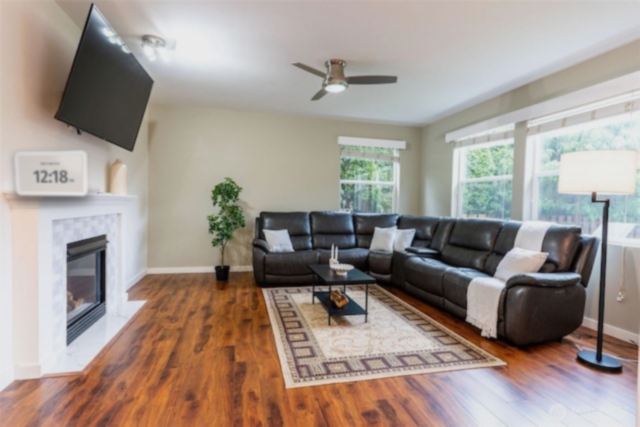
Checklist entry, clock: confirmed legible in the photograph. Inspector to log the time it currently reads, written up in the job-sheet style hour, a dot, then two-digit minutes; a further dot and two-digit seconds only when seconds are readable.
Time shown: 12.18
